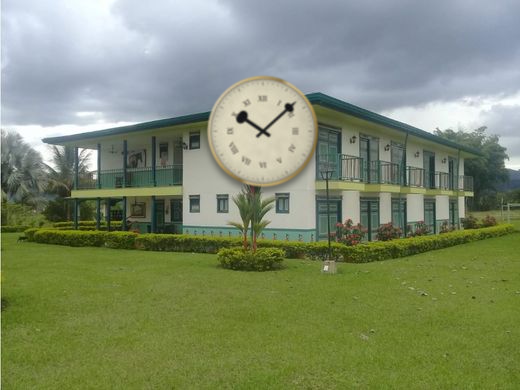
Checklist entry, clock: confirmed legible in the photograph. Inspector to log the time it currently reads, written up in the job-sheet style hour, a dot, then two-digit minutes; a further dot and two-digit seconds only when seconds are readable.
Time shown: 10.08
